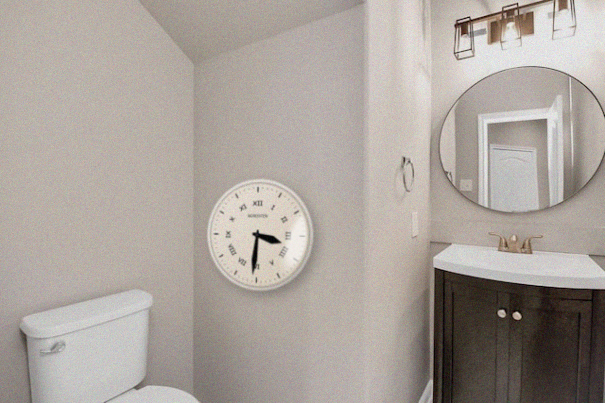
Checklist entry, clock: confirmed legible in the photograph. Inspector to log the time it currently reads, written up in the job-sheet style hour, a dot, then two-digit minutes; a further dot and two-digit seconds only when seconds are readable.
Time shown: 3.31
